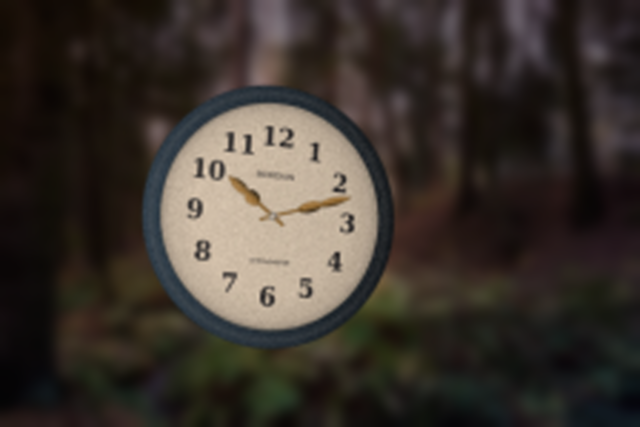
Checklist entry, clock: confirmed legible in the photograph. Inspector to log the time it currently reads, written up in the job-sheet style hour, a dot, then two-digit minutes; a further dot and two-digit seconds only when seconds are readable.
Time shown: 10.12
